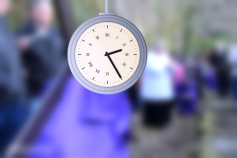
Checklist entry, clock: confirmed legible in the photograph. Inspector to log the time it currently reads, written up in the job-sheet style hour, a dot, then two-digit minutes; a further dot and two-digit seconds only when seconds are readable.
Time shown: 2.25
